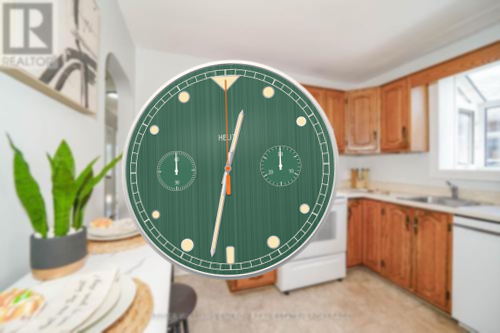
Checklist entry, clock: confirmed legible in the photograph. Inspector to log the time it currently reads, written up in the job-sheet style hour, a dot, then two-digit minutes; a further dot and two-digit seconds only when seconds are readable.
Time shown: 12.32
